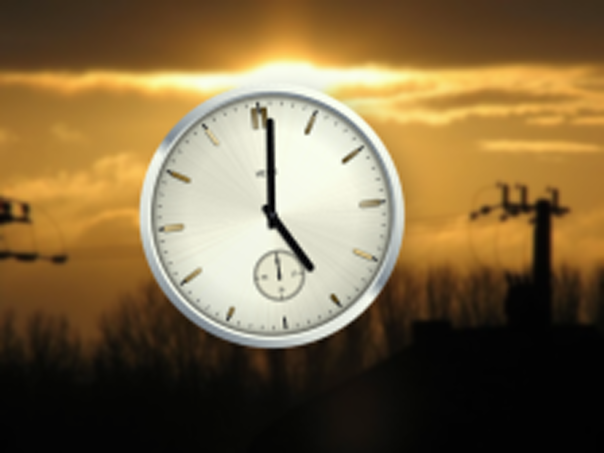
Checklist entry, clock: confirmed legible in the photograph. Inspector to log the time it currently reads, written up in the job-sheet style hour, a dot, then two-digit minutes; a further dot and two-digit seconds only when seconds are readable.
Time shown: 5.01
